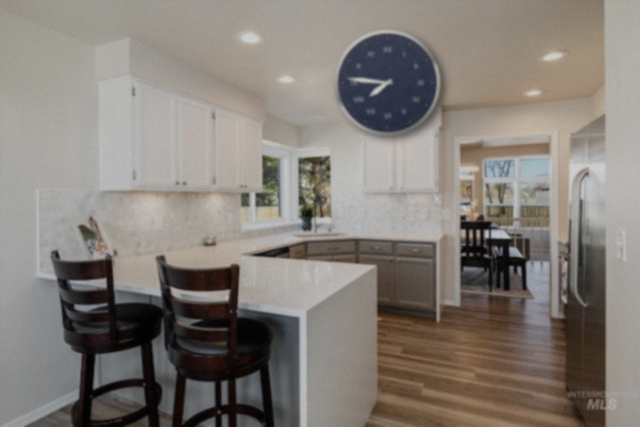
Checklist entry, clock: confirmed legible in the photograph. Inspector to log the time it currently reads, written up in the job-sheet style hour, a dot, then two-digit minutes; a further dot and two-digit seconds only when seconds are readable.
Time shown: 7.46
